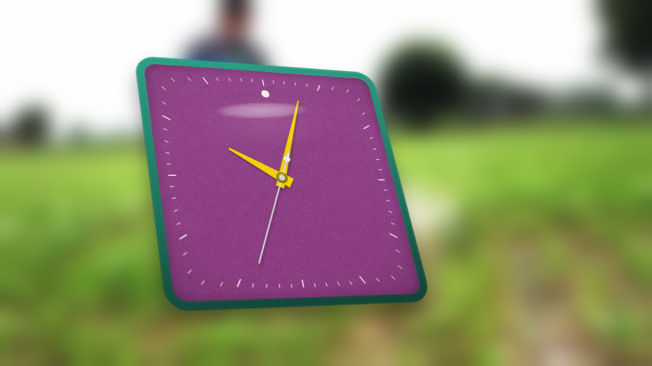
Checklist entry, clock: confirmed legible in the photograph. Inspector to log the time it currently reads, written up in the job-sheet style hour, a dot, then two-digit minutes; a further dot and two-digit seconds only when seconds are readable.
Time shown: 10.03.34
